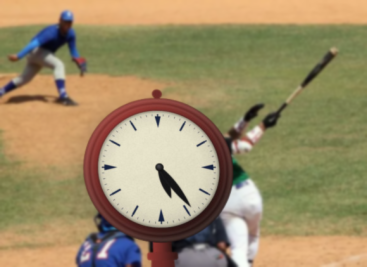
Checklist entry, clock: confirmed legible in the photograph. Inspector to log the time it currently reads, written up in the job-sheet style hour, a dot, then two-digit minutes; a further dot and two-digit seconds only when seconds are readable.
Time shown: 5.24
